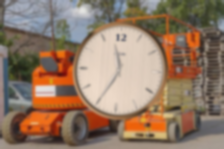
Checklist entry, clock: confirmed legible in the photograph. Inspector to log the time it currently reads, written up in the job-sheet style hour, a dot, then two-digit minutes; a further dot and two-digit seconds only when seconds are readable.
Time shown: 11.35
